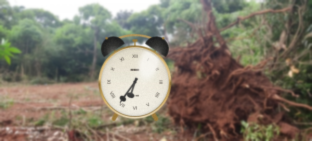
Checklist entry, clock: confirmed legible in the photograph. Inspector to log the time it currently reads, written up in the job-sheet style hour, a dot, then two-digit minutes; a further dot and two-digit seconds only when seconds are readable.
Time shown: 6.36
